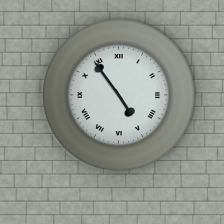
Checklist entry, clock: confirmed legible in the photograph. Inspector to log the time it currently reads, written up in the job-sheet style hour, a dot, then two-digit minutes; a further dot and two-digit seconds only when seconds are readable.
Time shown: 4.54
